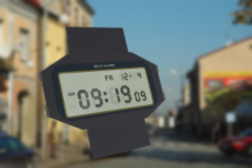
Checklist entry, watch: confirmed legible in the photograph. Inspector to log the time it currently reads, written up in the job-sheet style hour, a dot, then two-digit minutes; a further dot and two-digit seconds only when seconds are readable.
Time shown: 9.19.09
